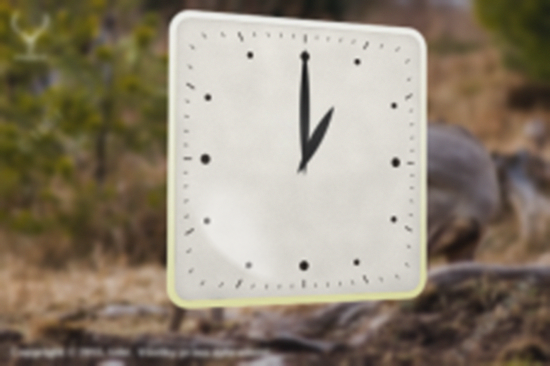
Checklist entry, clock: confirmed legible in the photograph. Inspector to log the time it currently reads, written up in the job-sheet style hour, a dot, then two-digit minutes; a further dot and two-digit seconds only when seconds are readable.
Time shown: 1.00
